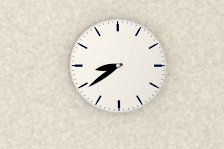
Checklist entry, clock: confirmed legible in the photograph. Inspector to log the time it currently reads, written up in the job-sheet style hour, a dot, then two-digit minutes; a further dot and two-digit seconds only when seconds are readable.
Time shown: 8.39
